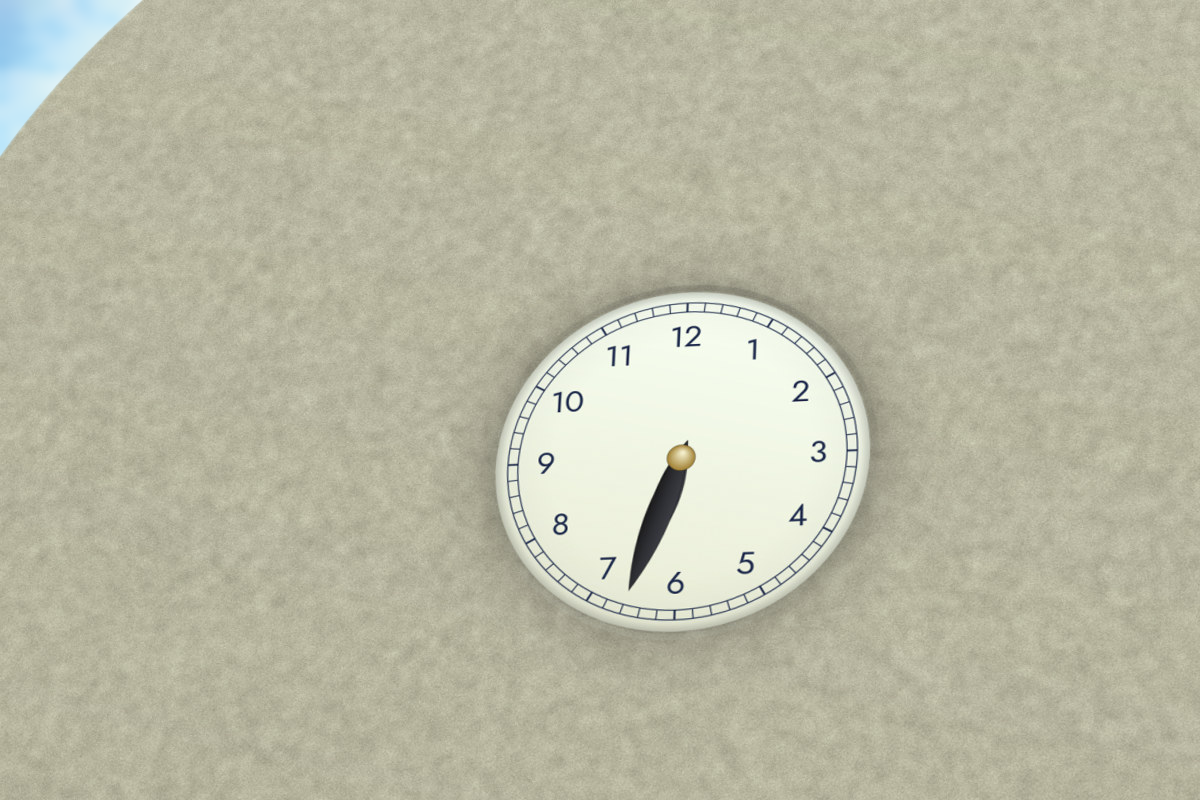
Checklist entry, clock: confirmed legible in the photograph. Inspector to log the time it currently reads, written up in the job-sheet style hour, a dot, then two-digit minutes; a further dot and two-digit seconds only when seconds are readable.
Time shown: 6.33
